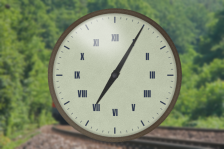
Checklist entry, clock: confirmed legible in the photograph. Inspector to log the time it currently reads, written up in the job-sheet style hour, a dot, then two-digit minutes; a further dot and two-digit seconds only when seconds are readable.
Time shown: 7.05
